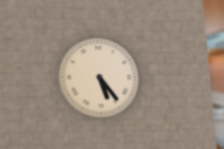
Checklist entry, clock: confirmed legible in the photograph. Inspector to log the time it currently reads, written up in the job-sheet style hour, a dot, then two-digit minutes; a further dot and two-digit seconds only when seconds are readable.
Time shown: 5.24
